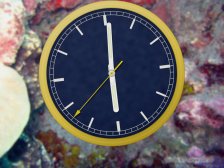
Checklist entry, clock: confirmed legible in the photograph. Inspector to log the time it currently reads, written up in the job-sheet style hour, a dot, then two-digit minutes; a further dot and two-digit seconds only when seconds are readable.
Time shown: 6.00.38
